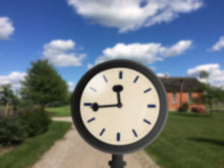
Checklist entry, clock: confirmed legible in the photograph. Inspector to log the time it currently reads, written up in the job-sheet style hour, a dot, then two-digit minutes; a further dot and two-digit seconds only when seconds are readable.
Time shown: 11.44
